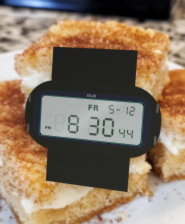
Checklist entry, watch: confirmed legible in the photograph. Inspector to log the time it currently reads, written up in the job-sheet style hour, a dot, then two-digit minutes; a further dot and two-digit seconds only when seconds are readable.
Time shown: 8.30.44
